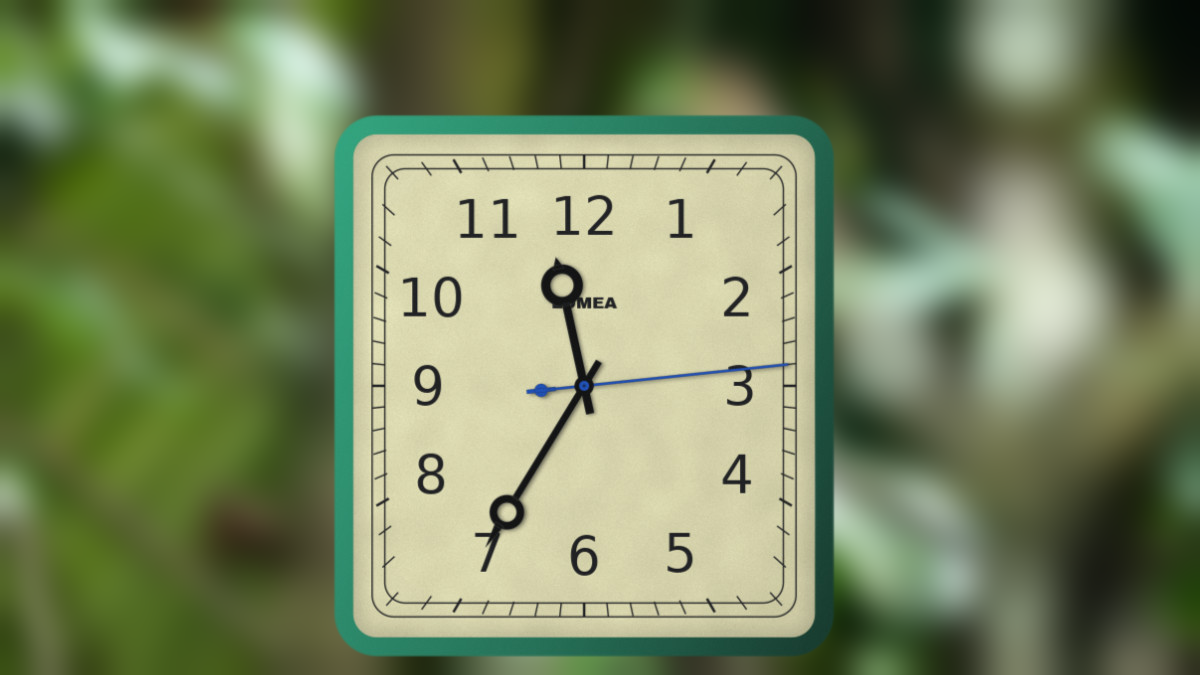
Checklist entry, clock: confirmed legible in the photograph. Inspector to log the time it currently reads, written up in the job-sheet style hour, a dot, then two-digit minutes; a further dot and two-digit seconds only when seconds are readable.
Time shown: 11.35.14
